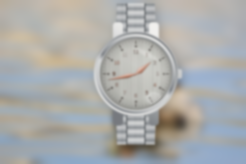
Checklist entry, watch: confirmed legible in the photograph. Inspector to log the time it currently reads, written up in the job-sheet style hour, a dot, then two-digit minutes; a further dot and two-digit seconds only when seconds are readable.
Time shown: 1.43
